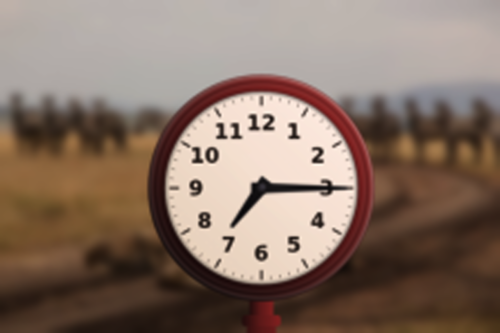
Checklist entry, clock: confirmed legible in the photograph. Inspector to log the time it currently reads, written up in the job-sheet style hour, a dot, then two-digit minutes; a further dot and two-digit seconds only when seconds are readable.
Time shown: 7.15
